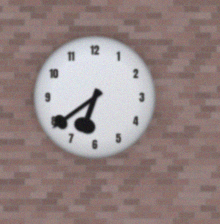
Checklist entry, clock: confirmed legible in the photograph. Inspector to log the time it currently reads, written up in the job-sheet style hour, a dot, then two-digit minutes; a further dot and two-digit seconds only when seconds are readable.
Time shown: 6.39
